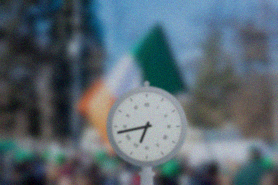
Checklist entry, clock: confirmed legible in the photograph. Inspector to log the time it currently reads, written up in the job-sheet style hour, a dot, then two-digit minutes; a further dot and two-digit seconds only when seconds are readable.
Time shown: 6.43
